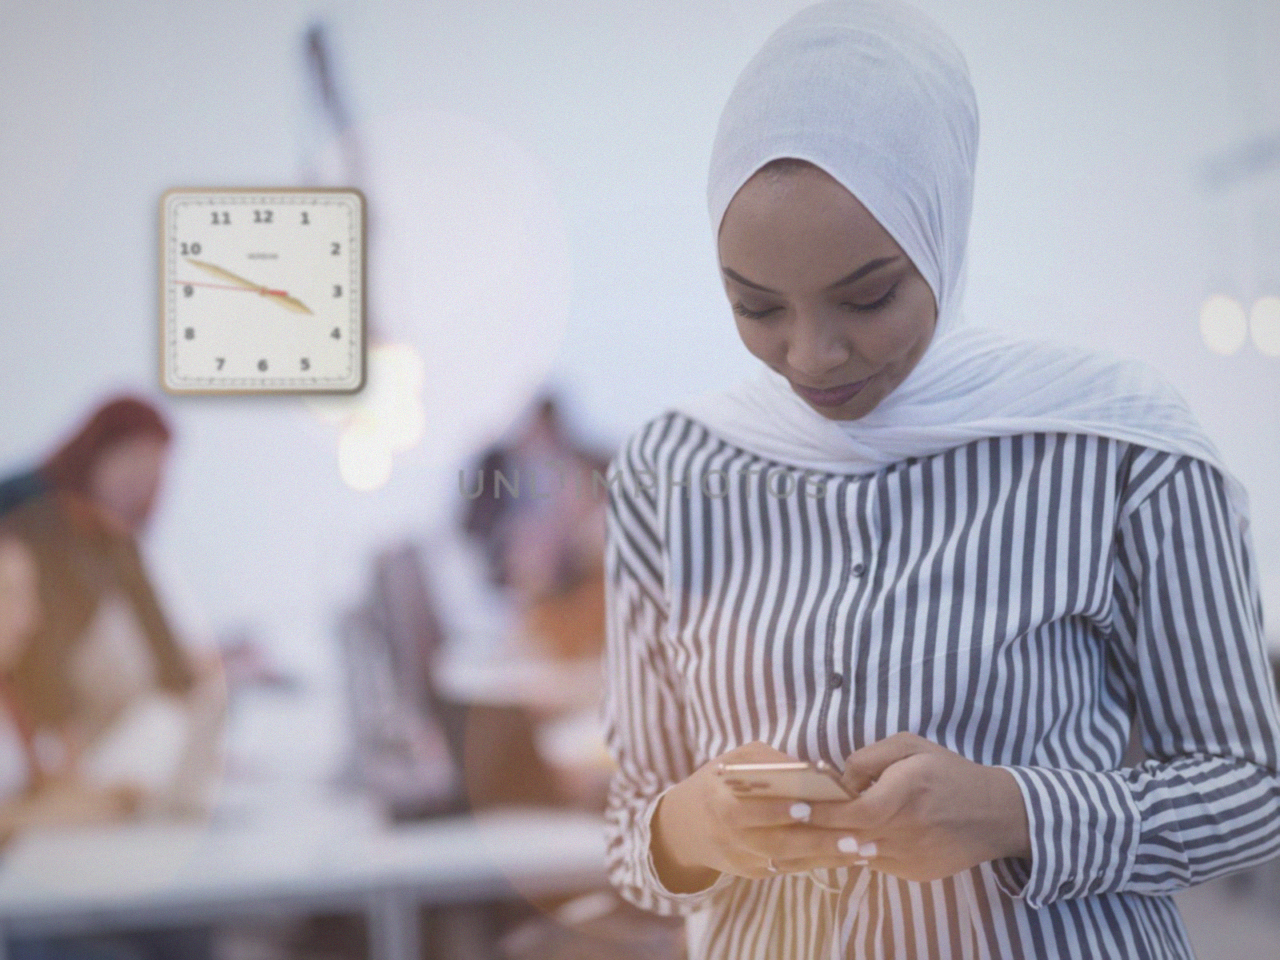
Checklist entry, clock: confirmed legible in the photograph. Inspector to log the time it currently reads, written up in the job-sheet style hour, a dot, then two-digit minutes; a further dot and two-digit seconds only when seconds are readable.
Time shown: 3.48.46
